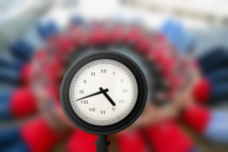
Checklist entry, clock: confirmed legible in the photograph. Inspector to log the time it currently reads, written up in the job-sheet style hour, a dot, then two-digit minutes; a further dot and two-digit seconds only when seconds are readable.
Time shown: 4.42
